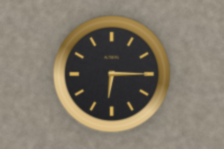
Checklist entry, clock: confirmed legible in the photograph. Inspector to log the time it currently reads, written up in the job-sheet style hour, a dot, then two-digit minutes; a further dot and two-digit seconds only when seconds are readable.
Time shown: 6.15
